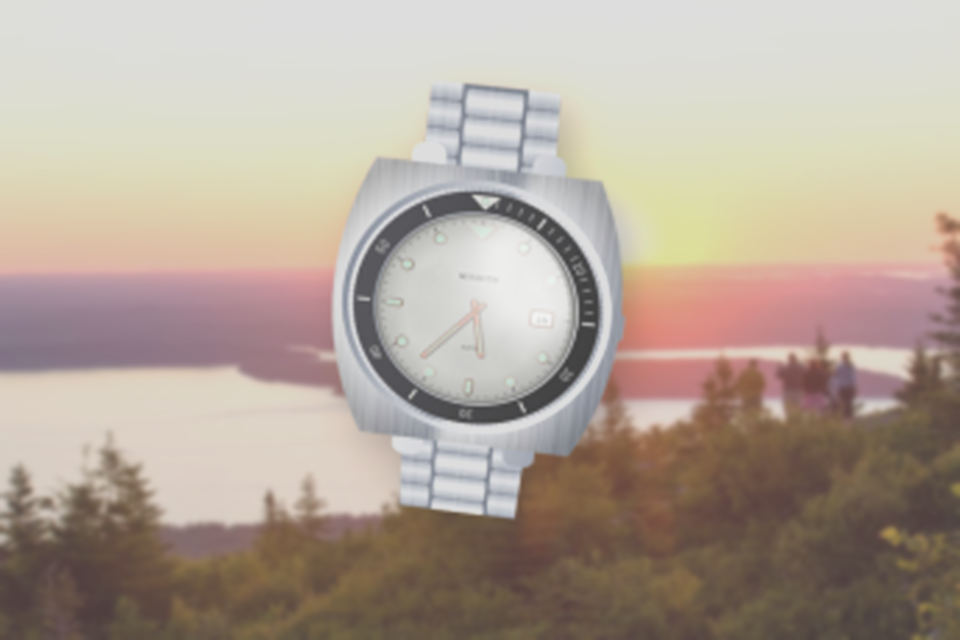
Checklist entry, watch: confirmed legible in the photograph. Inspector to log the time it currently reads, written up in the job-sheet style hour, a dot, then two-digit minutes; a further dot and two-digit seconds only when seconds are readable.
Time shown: 5.37
